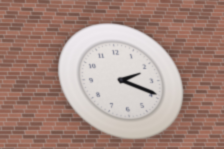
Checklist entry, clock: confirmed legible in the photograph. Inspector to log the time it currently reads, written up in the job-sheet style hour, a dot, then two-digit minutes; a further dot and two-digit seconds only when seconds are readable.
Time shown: 2.19
